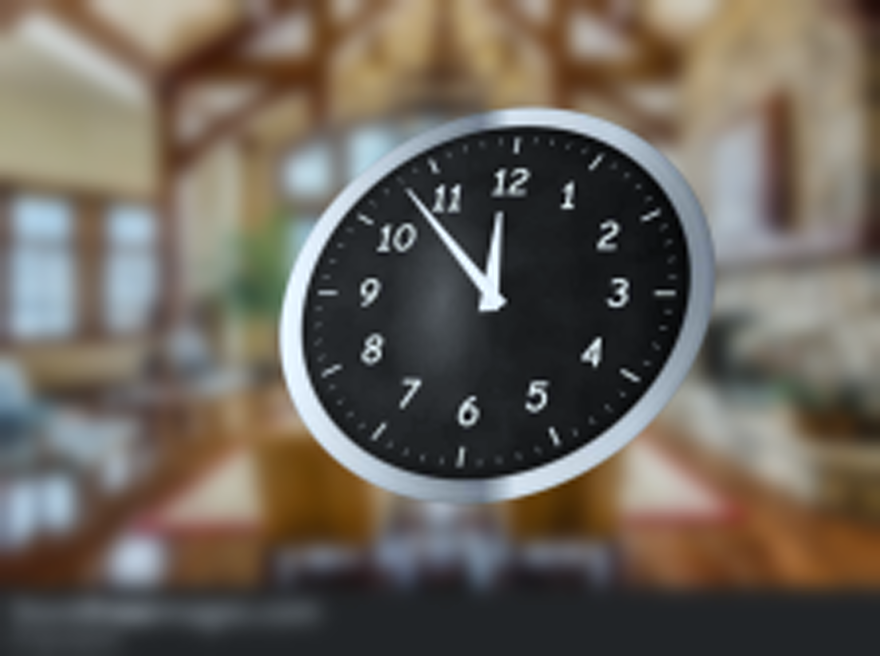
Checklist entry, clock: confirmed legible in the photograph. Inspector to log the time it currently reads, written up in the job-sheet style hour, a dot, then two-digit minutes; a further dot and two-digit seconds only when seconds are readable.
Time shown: 11.53
